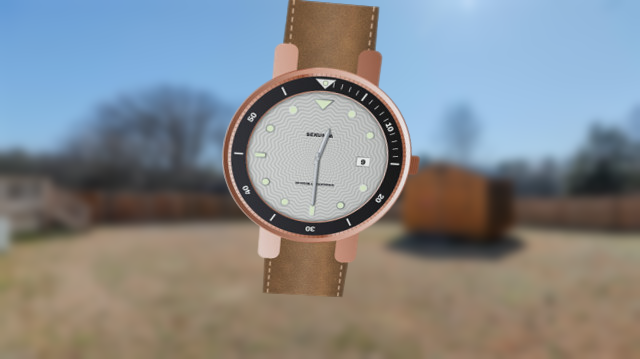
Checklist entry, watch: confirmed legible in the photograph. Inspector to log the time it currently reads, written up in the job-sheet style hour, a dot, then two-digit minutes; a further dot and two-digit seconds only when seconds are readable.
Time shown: 12.30
